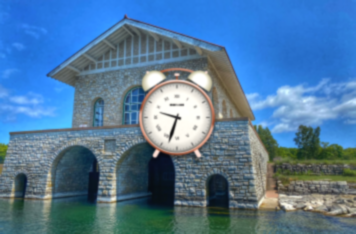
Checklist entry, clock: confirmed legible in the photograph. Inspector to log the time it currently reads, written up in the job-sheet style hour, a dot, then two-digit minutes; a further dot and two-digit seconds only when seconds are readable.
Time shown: 9.33
